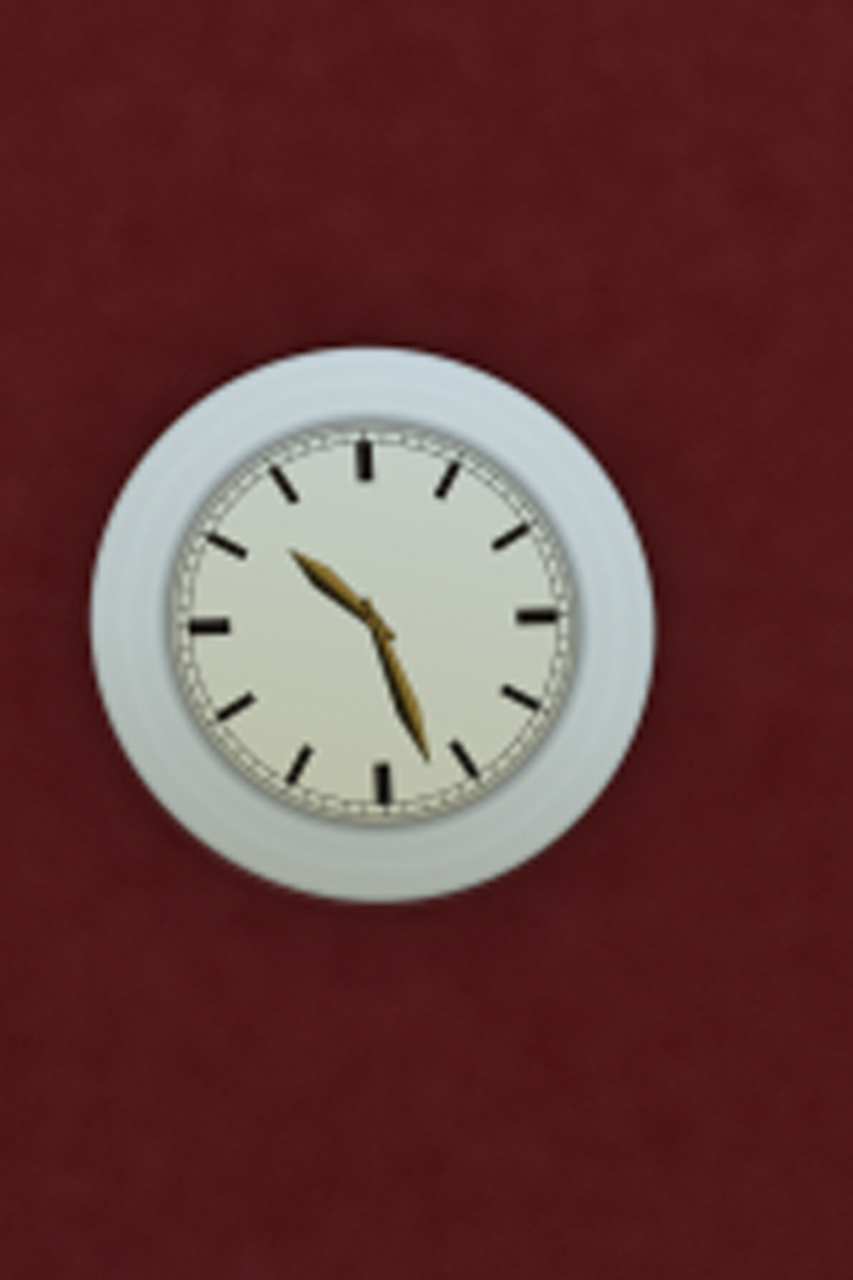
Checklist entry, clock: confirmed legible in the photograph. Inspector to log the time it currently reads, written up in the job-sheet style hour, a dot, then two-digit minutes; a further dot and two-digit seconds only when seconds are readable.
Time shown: 10.27
